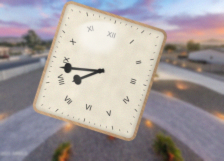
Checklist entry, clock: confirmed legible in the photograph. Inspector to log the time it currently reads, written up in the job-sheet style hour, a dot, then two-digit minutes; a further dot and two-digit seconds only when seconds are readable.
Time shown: 7.43
